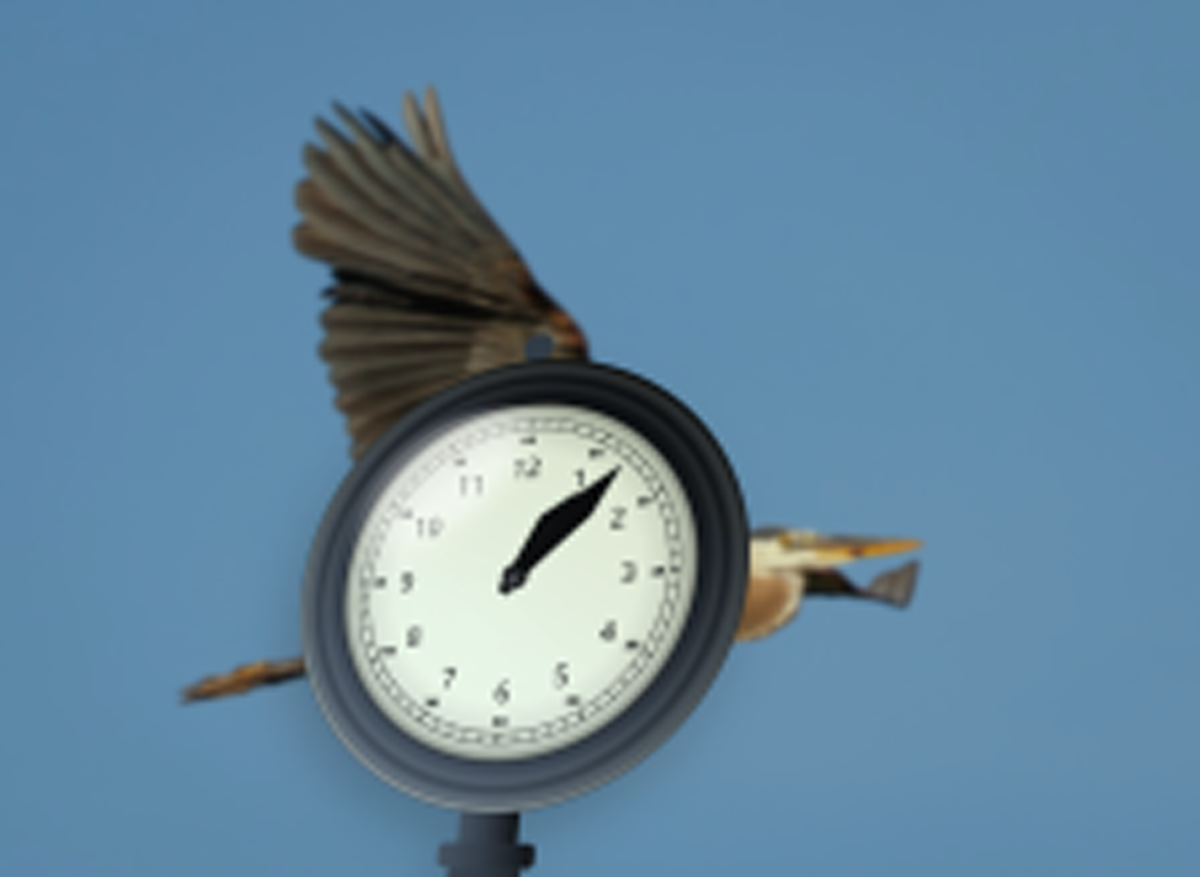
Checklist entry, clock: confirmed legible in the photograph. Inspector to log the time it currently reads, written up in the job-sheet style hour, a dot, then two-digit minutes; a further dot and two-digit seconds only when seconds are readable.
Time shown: 1.07
